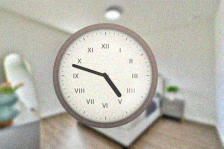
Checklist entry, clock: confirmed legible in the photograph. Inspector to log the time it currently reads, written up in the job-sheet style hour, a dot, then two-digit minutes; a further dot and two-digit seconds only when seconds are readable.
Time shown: 4.48
